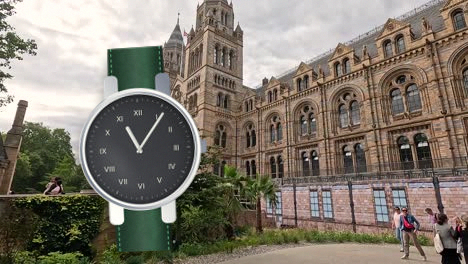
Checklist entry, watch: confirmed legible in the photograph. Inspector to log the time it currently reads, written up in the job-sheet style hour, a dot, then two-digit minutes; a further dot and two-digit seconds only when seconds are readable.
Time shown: 11.06
